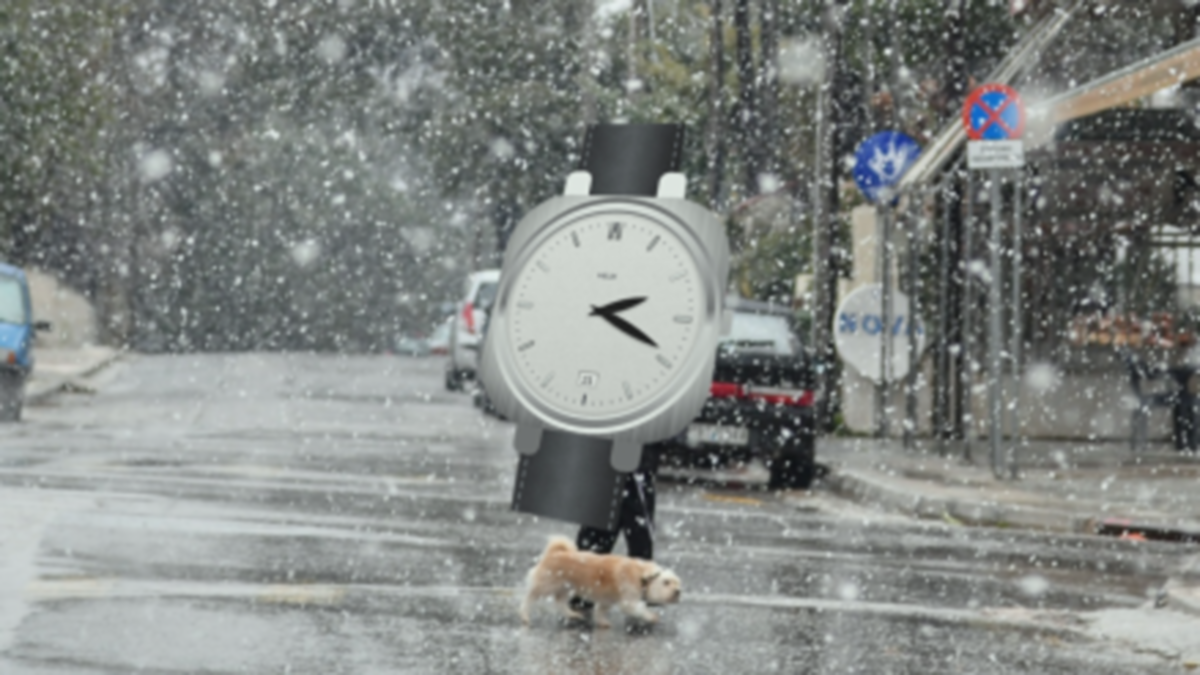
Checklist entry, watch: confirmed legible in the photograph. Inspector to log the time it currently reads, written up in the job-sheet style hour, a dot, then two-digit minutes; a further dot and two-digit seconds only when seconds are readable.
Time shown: 2.19
